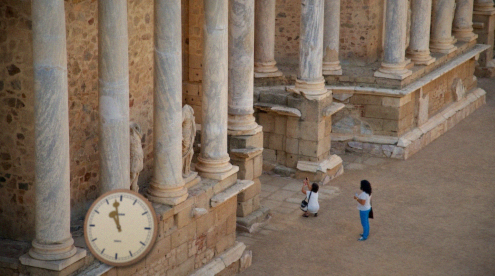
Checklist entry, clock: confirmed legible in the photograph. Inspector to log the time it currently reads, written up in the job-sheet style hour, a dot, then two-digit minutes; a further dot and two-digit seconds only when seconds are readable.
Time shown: 10.58
